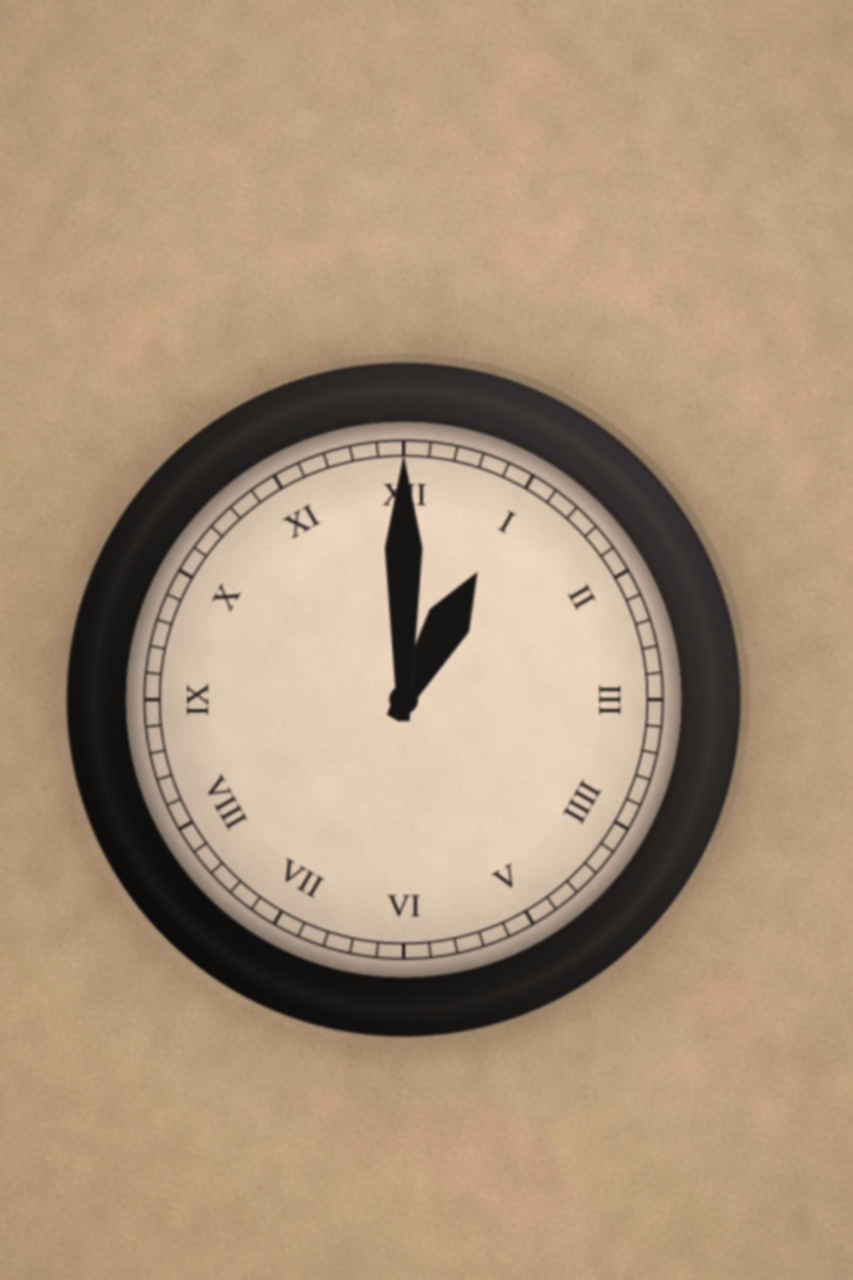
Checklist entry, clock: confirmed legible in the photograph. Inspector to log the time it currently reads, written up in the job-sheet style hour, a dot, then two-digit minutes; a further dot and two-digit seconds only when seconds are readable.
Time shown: 1.00
